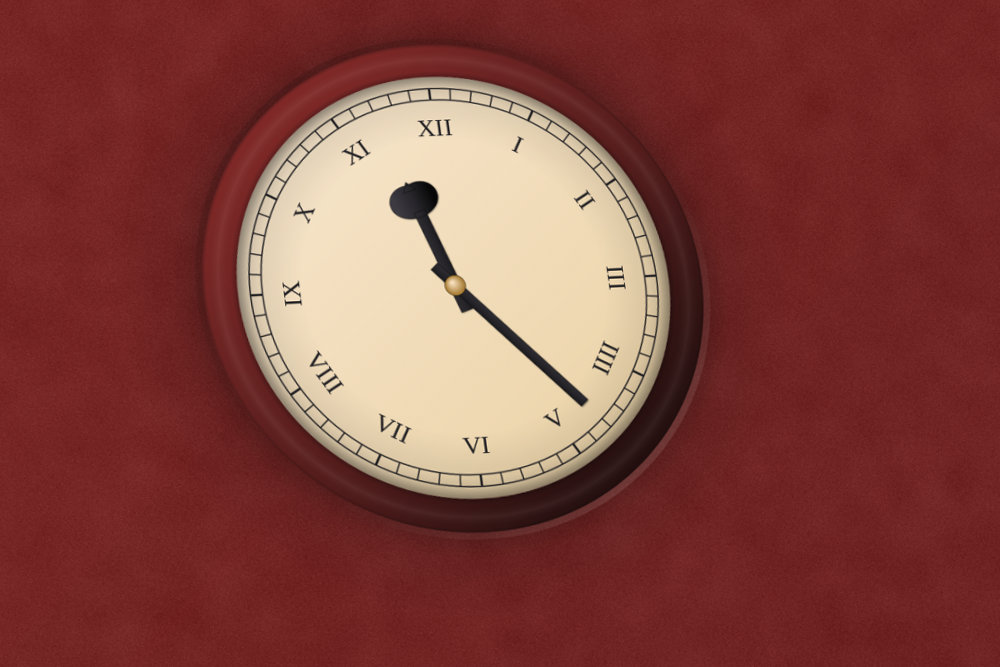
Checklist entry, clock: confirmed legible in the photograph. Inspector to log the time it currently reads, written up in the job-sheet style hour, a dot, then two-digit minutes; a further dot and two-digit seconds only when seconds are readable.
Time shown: 11.23
